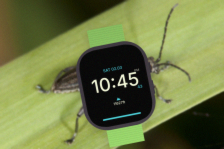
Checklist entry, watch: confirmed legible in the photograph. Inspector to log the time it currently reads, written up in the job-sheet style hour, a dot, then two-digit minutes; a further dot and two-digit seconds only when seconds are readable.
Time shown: 10.45
